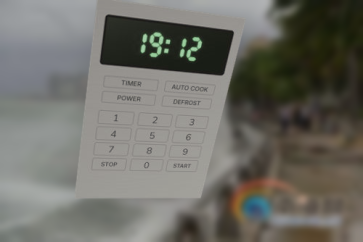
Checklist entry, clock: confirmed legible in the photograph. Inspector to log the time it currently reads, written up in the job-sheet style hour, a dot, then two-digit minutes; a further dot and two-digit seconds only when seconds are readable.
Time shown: 19.12
